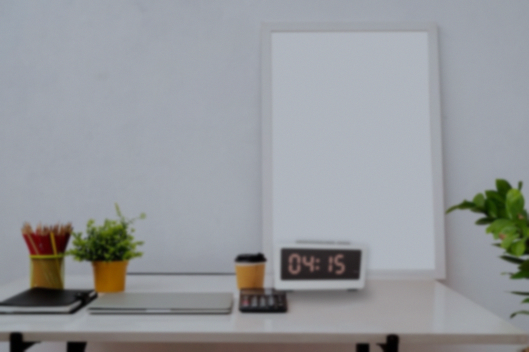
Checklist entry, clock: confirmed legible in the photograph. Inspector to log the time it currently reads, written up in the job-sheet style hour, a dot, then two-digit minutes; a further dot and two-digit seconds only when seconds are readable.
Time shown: 4.15
